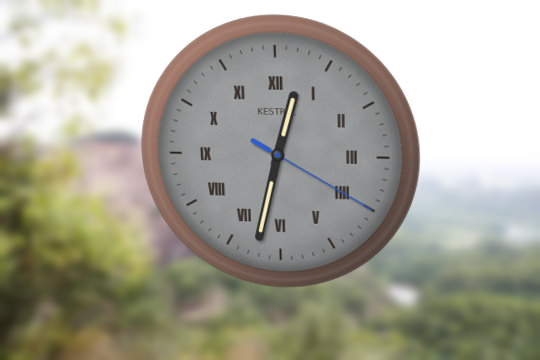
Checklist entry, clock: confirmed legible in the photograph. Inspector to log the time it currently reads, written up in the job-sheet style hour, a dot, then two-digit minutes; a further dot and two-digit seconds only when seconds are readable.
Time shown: 12.32.20
